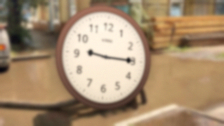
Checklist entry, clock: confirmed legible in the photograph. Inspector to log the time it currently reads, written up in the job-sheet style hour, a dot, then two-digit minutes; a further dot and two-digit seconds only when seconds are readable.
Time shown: 9.15
